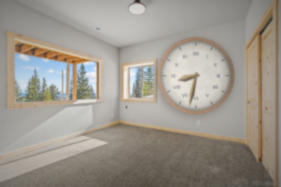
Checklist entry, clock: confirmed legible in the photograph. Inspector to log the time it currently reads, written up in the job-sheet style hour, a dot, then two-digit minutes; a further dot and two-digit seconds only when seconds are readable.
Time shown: 8.32
